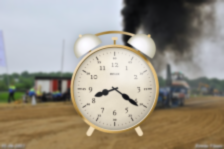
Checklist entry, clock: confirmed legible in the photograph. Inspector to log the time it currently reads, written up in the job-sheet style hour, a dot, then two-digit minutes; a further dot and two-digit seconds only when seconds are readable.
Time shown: 8.21
